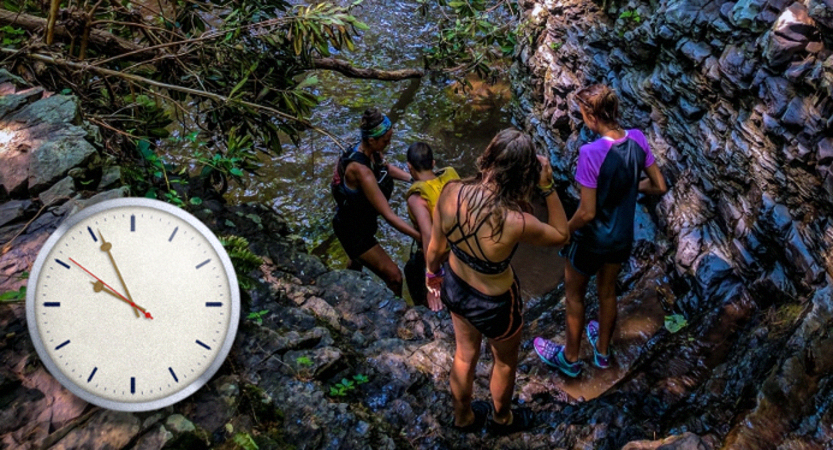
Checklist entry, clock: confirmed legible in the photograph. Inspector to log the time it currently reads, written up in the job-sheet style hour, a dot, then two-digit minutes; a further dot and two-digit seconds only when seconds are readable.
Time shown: 9.55.51
